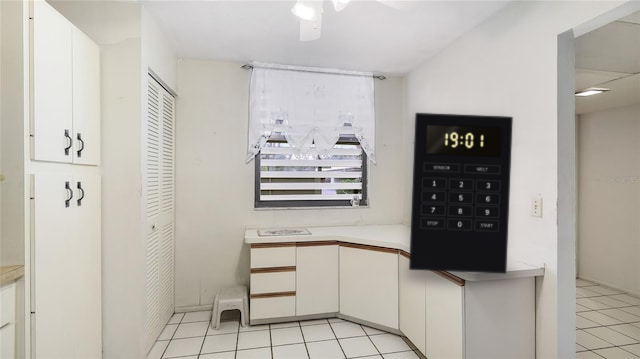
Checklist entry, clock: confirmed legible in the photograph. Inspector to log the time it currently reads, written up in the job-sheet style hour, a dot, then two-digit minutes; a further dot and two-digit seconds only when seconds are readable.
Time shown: 19.01
